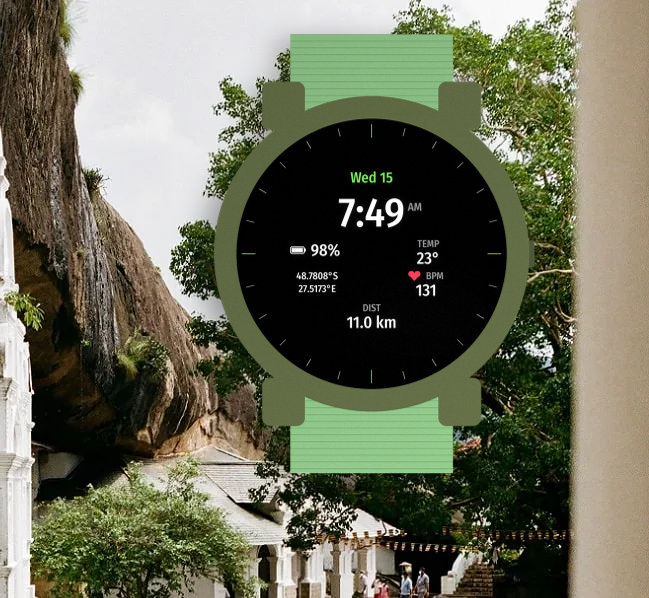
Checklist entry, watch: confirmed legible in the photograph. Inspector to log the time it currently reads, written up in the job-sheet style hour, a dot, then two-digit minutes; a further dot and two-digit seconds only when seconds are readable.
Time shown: 7.49
